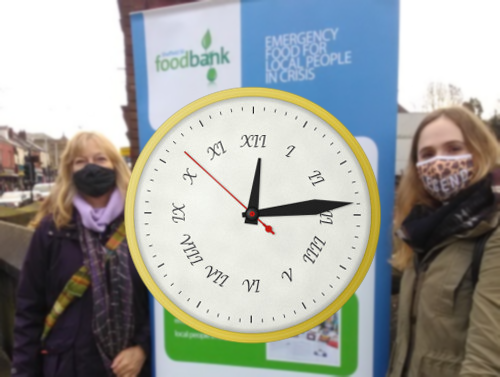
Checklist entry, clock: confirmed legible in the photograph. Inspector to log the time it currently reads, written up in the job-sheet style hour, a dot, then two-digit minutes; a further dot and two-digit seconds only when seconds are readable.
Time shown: 12.13.52
